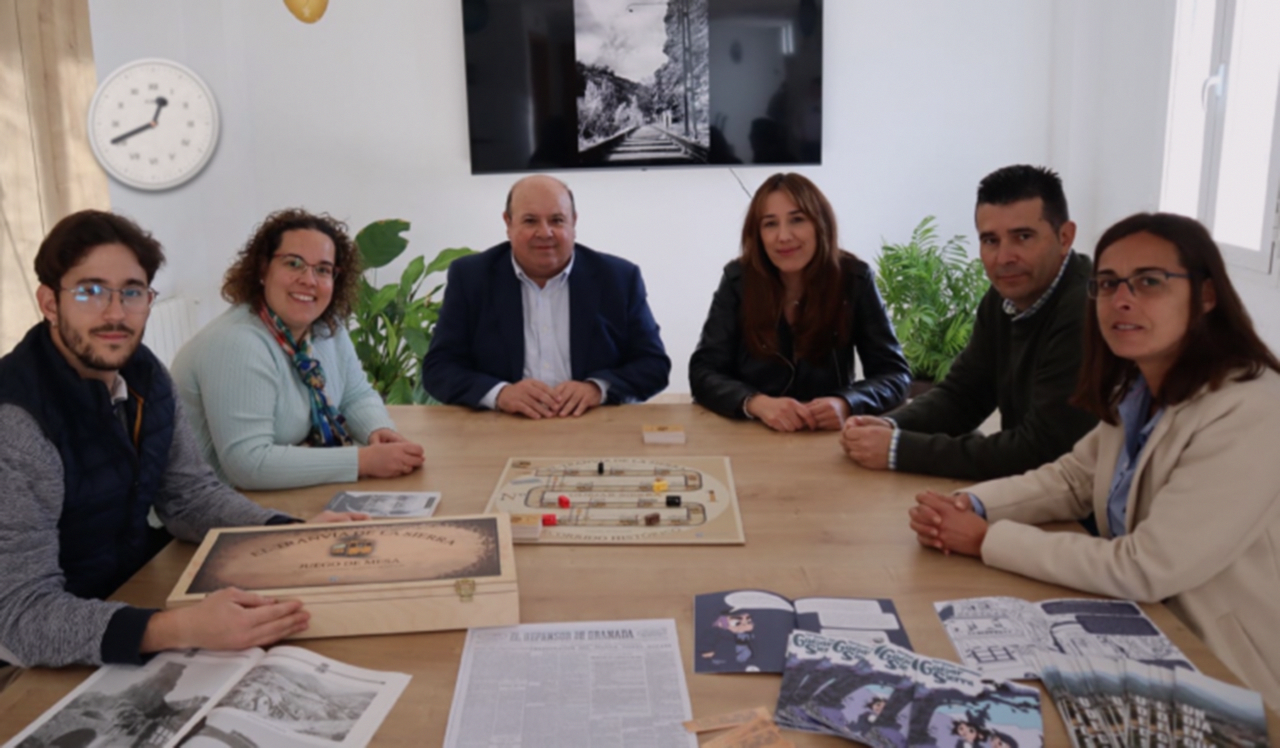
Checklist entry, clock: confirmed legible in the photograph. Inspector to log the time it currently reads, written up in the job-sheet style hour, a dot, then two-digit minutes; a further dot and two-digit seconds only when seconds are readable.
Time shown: 12.41
